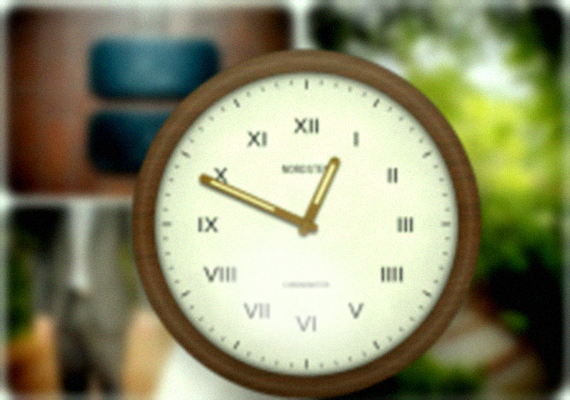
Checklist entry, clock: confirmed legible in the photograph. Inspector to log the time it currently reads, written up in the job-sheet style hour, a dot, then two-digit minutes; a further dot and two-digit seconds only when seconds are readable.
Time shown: 12.49
